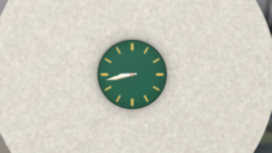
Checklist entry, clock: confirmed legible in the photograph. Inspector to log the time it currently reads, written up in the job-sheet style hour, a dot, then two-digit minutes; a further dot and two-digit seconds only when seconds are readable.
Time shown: 8.43
